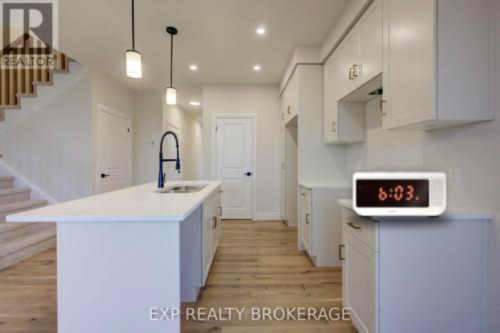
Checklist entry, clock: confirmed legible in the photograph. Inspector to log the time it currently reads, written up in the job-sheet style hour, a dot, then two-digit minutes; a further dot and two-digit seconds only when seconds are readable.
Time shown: 6.03
